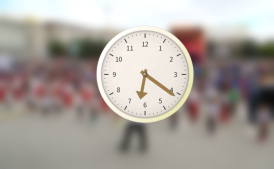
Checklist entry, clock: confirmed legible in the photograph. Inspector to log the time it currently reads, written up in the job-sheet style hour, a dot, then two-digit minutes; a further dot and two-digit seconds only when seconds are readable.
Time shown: 6.21
